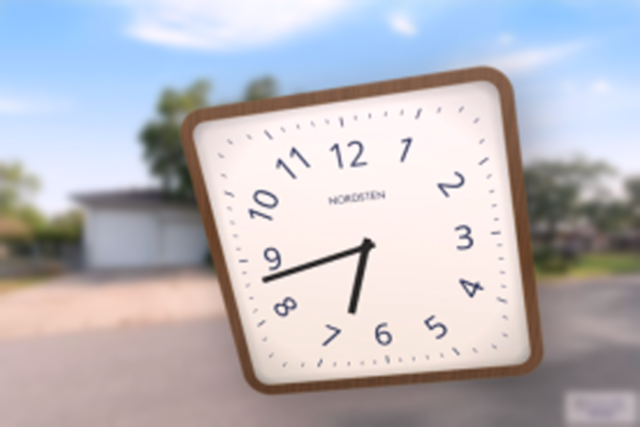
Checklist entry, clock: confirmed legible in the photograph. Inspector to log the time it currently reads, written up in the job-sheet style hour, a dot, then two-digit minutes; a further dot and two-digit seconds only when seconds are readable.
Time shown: 6.43
